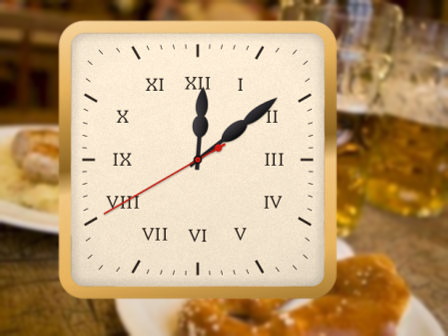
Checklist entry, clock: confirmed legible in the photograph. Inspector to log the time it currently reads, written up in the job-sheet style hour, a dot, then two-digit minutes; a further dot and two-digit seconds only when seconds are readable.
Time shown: 12.08.40
